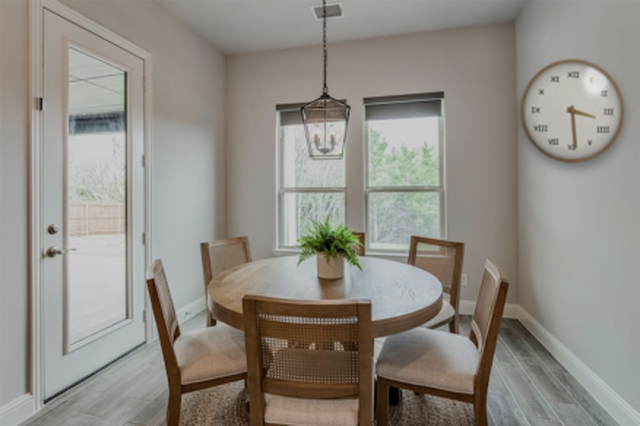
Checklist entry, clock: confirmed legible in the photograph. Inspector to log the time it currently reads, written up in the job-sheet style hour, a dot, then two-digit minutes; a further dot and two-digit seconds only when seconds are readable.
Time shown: 3.29
